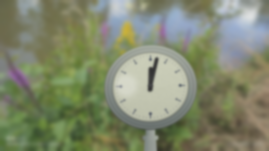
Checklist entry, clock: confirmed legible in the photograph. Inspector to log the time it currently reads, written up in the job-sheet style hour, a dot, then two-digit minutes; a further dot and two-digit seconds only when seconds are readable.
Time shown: 12.02
